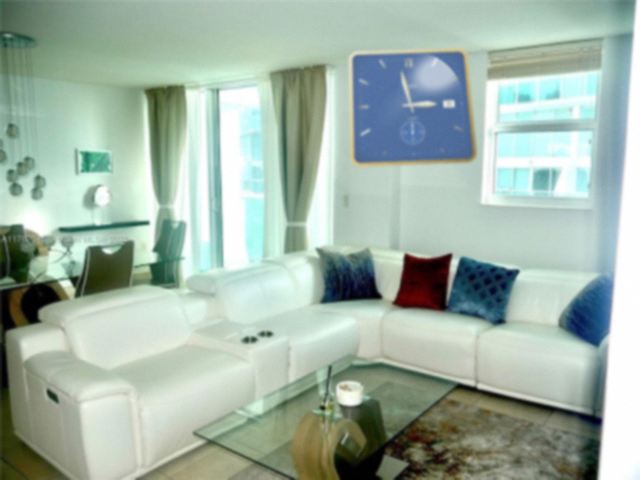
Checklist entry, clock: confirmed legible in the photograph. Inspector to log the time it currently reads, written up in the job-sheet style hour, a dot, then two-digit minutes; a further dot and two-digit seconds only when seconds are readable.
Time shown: 2.58
